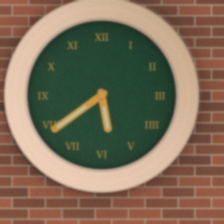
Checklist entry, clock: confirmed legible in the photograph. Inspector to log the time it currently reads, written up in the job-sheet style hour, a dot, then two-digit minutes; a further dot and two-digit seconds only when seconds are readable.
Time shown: 5.39
